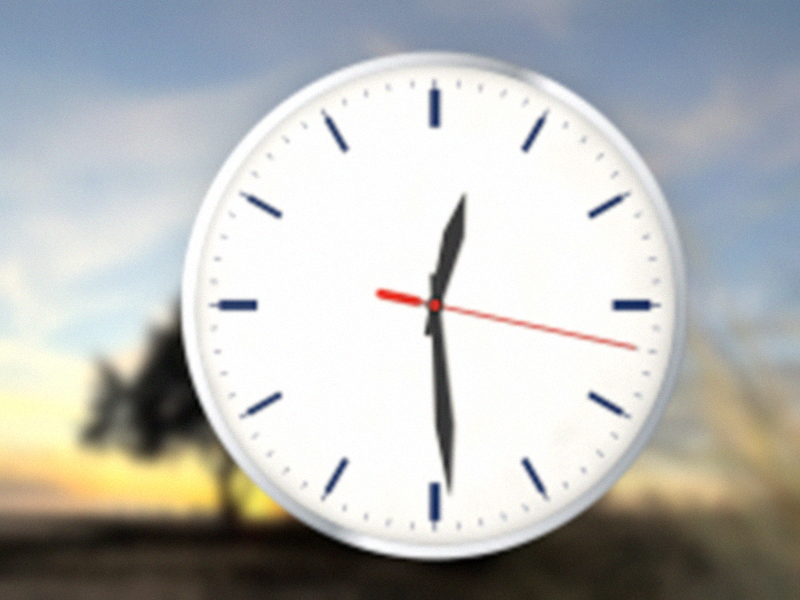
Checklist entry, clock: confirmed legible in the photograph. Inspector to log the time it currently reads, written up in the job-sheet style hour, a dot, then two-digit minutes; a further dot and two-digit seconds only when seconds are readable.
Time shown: 12.29.17
